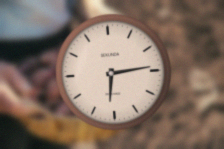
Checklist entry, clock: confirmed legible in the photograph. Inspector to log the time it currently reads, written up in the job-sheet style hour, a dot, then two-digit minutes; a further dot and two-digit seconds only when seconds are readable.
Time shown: 6.14
